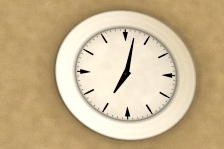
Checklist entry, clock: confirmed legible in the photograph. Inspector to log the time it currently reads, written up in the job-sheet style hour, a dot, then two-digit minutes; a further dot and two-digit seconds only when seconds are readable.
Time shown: 7.02
